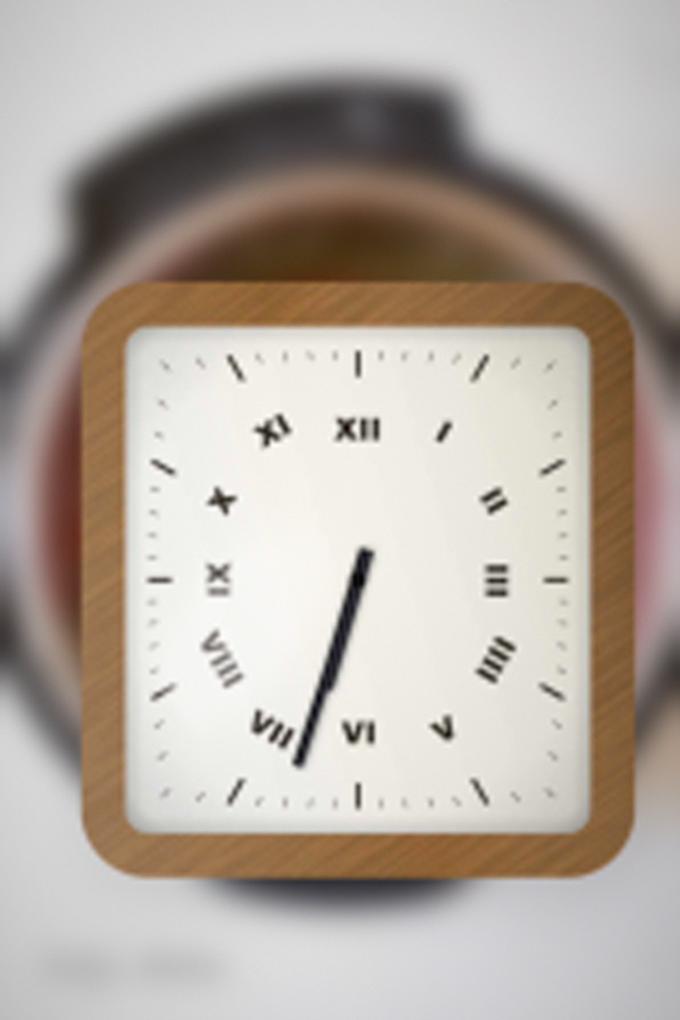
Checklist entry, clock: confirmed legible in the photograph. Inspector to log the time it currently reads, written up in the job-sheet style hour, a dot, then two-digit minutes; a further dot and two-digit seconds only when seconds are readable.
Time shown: 6.33
